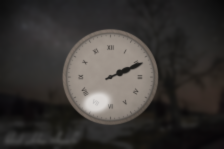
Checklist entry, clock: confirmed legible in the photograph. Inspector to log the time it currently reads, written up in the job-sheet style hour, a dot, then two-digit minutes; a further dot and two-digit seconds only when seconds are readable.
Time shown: 2.11
